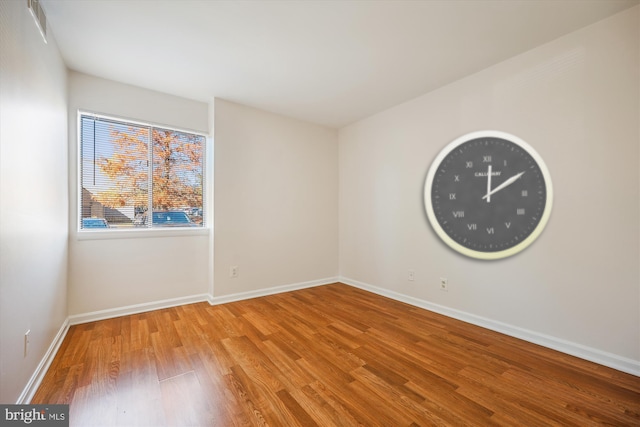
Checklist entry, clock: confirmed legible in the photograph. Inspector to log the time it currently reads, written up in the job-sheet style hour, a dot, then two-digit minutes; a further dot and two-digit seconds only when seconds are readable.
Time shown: 12.10
